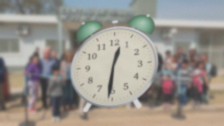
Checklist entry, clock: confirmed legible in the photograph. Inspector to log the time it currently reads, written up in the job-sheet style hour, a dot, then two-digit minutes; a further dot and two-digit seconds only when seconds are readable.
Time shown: 12.31
